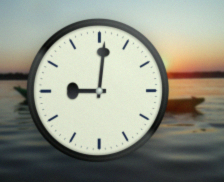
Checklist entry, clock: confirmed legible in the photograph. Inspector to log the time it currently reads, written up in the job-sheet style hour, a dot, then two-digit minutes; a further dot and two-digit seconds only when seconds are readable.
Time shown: 9.01
